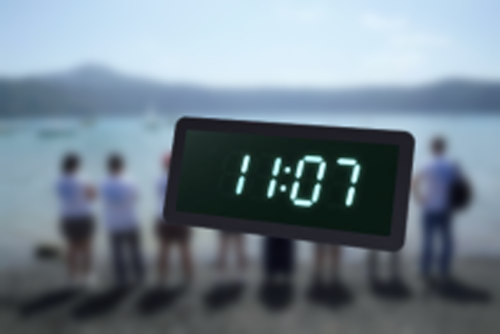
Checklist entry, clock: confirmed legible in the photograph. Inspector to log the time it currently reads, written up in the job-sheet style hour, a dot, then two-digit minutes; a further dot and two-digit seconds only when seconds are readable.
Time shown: 11.07
